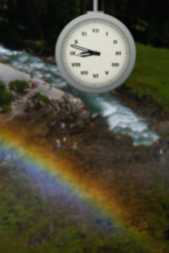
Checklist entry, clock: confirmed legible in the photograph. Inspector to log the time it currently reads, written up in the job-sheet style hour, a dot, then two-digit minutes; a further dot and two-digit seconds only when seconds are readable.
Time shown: 8.48
